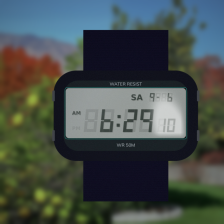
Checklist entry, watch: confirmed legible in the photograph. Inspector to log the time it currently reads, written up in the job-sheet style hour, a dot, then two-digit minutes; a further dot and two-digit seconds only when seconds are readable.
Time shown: 6.29.10
